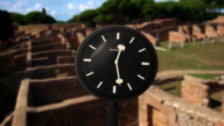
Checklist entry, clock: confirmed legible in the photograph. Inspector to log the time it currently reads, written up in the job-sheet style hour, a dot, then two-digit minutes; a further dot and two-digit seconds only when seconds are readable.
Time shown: 12.28
